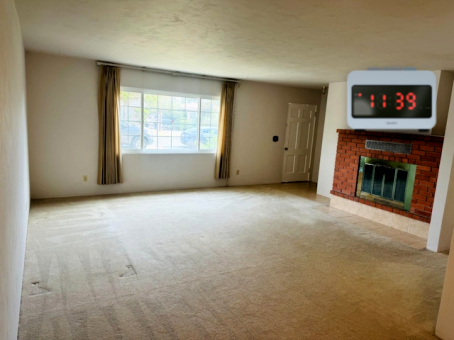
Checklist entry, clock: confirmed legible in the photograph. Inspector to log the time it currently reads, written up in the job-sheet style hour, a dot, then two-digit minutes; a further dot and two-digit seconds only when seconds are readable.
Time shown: 11.39
